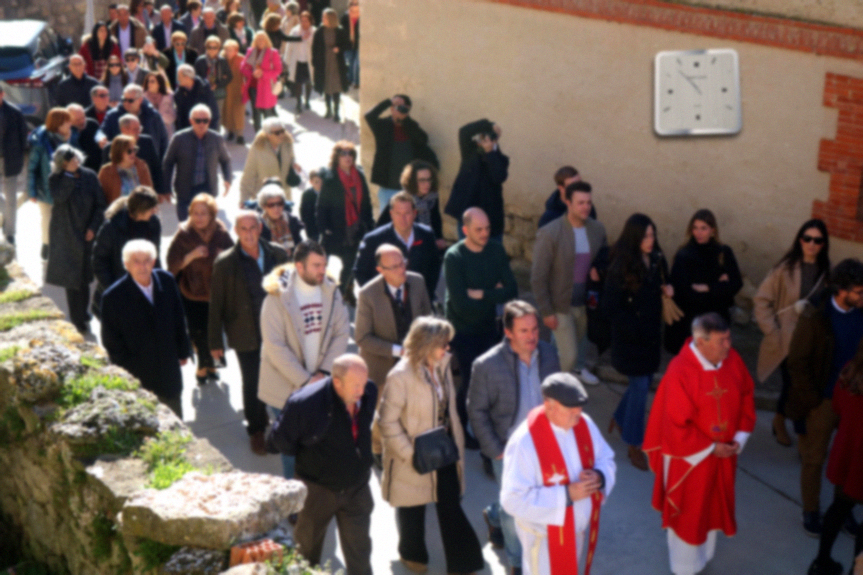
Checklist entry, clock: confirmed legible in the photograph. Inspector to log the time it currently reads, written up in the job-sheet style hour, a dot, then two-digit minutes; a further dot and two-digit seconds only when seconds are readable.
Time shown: 10.53
